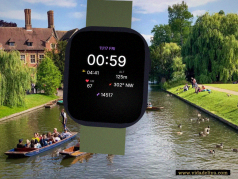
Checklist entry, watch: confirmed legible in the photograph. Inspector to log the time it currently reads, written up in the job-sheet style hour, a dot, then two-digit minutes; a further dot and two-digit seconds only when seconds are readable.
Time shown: 0.59
